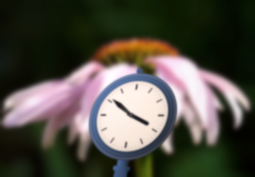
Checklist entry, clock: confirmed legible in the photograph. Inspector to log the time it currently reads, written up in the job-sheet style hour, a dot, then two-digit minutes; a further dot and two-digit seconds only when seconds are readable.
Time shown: 3.51
